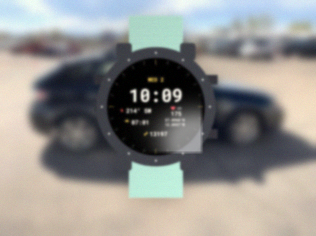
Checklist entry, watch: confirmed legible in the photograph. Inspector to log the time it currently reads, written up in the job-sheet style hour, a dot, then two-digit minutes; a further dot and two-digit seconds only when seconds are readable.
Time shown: 10.09
